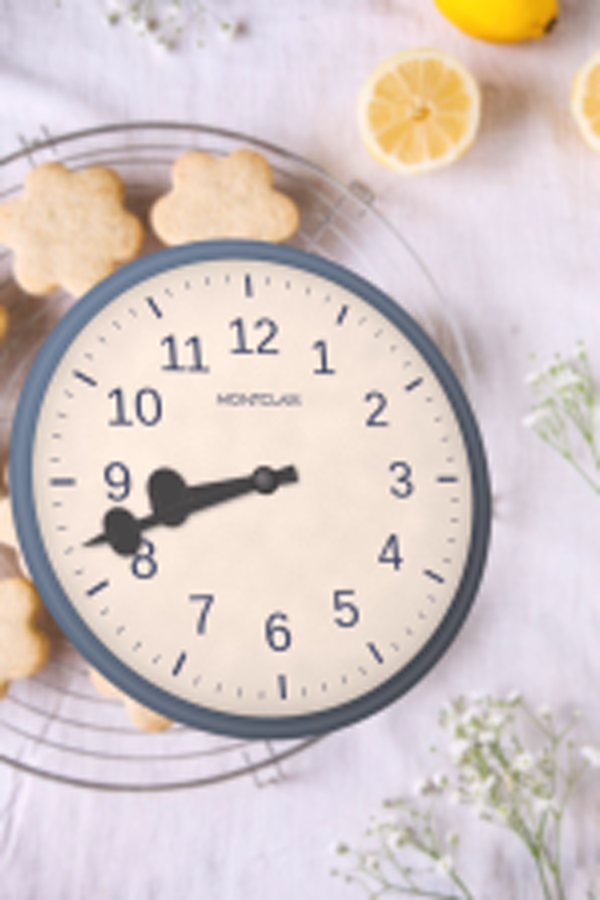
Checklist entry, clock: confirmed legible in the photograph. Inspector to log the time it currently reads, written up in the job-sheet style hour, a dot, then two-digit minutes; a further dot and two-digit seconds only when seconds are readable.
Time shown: 8.42
